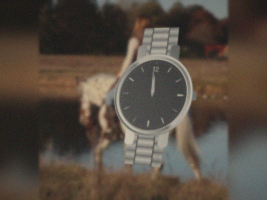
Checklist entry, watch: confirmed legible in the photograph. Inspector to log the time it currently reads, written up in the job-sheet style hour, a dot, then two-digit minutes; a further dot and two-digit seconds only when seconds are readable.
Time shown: 11.59
